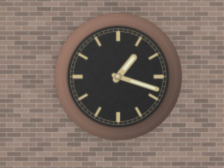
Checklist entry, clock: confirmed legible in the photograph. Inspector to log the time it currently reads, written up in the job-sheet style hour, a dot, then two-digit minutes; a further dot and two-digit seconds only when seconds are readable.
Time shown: 1.18
